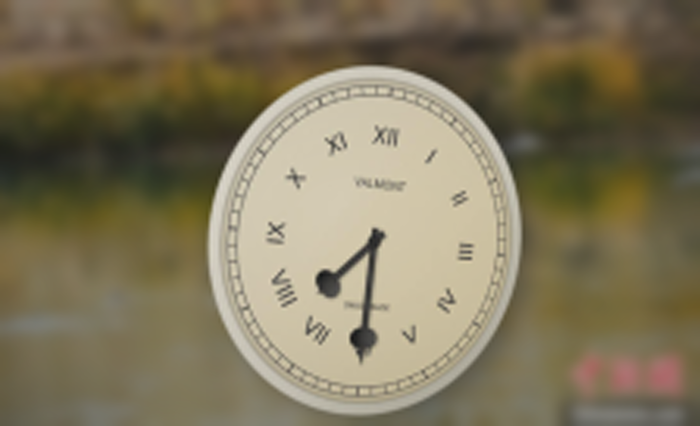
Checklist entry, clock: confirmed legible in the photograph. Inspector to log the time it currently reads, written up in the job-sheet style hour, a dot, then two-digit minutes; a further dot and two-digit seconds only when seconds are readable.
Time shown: 7.30
